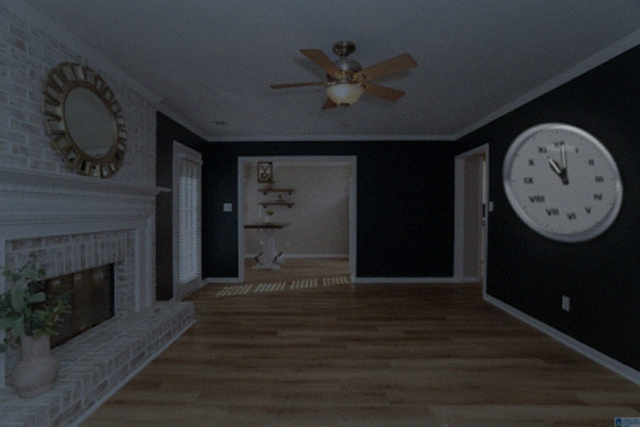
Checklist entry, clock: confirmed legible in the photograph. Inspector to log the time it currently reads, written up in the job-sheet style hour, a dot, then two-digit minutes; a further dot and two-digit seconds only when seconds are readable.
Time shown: 11.01
